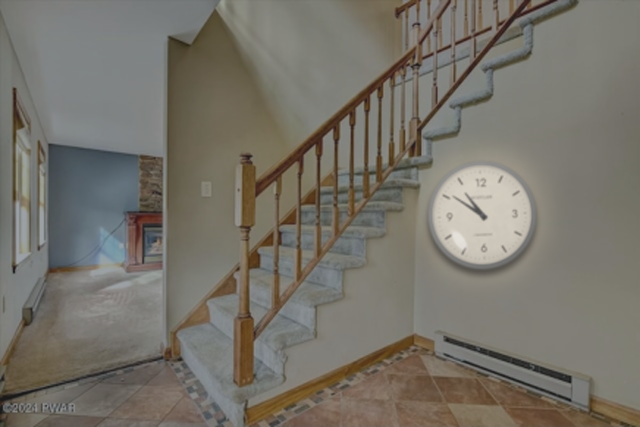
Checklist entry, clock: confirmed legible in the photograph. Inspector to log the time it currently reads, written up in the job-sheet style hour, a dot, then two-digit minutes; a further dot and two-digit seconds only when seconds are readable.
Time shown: 10.51
